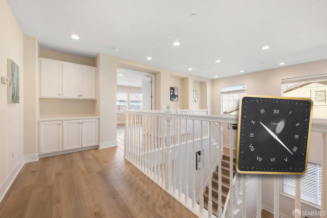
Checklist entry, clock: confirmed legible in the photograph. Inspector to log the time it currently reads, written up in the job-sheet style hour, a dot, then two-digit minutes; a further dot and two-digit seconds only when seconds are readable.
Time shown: 10.22
